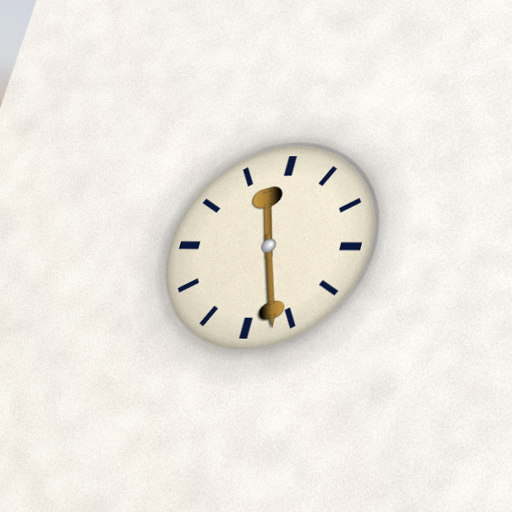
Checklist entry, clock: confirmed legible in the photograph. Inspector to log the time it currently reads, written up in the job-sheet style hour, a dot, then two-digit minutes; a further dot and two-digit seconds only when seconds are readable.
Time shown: 11.27
